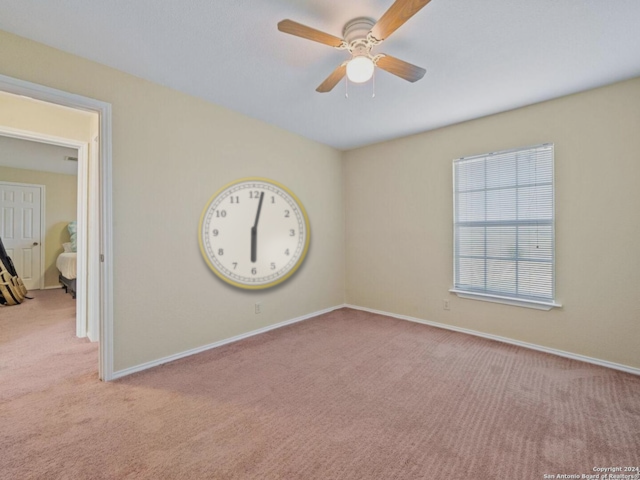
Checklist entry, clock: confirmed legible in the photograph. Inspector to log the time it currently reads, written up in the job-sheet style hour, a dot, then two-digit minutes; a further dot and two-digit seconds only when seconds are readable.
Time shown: 6.02
